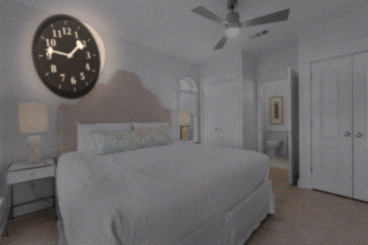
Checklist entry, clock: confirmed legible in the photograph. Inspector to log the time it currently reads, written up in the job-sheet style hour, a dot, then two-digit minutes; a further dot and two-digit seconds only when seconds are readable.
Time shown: 1.47
